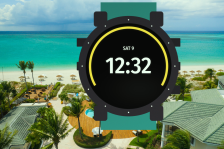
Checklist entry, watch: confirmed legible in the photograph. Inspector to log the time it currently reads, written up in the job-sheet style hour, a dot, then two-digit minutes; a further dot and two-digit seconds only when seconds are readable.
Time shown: 12.32
